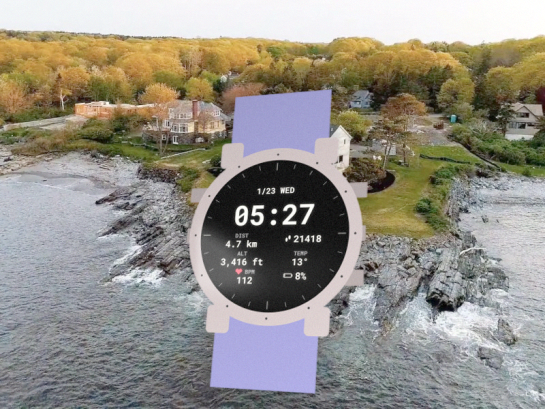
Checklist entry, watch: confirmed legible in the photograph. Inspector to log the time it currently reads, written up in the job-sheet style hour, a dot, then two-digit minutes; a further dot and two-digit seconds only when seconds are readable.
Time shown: 5.27
